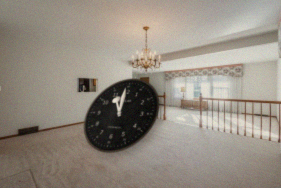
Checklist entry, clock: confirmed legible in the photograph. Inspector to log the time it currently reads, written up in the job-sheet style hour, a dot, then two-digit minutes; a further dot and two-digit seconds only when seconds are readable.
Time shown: 10.59
